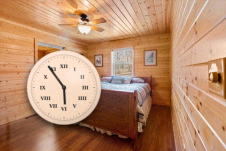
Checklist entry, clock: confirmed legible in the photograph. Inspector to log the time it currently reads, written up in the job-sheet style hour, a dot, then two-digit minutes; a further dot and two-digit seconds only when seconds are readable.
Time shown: 5.54
